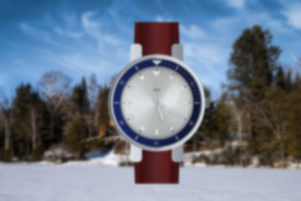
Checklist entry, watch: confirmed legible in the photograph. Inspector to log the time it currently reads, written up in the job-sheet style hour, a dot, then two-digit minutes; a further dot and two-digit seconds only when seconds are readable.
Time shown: 5.20
